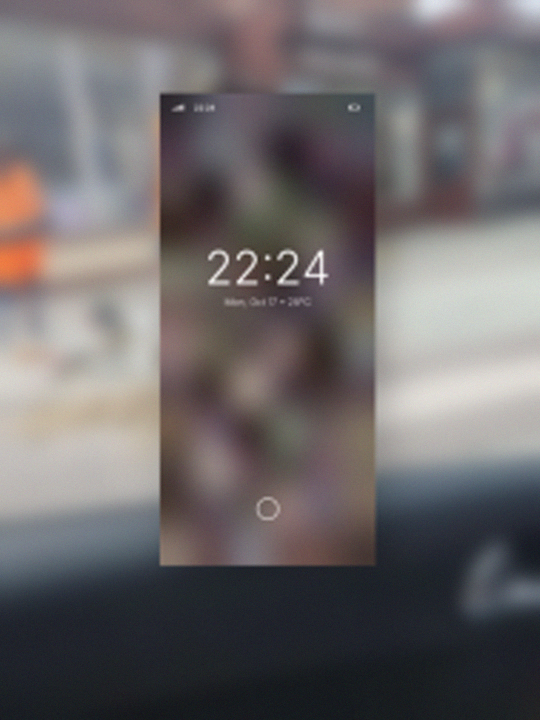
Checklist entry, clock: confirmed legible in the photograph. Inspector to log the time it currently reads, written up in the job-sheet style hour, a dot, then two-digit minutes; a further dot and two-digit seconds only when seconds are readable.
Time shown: 22.24
